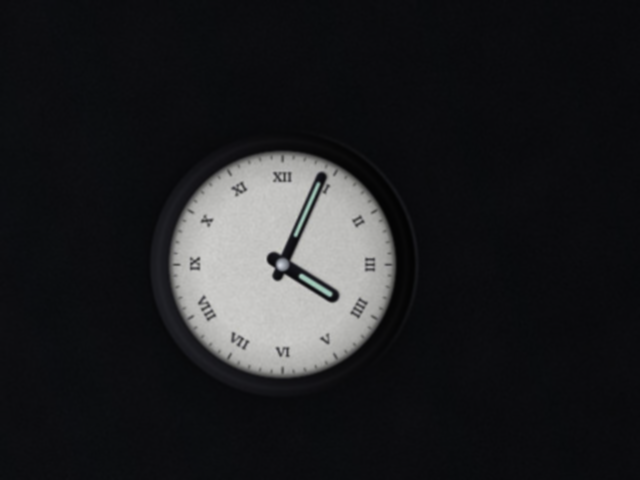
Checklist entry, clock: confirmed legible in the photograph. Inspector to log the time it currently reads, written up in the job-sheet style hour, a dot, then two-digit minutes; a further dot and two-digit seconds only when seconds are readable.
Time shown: 4.04
